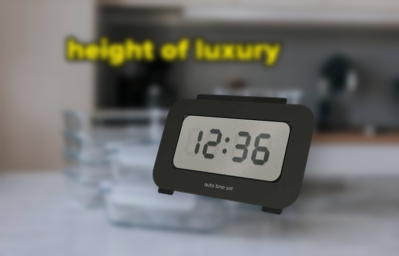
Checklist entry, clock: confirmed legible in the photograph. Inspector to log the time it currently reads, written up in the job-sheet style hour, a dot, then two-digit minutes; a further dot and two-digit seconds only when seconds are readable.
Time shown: 12.36
